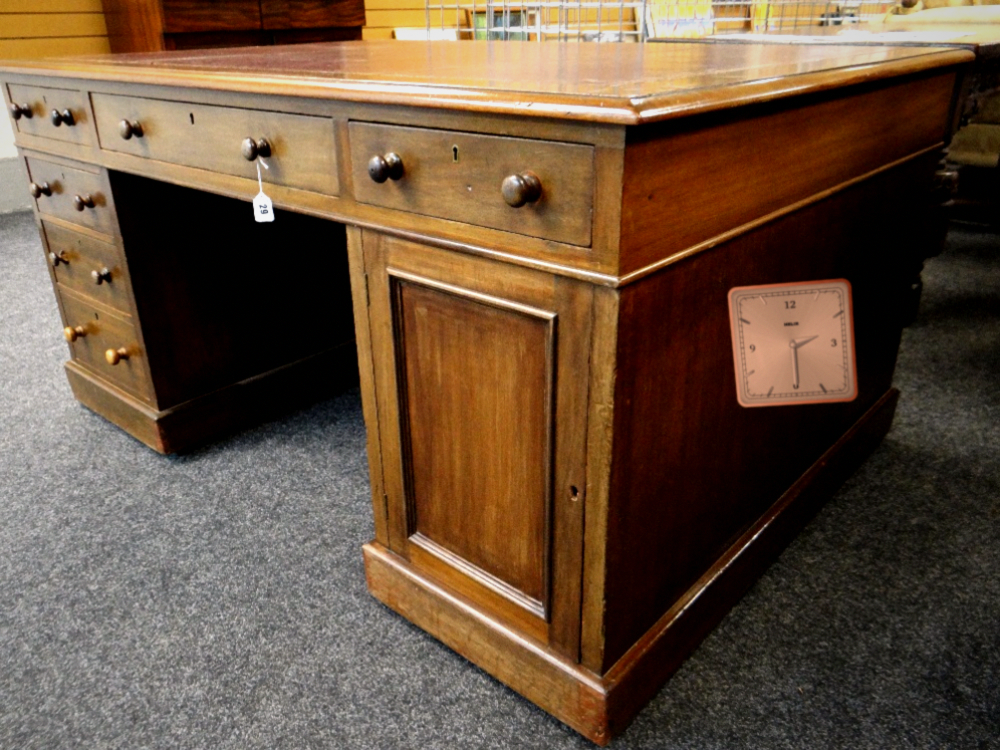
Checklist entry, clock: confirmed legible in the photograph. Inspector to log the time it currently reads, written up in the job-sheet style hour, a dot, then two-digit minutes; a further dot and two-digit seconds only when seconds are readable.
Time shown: 2.30
